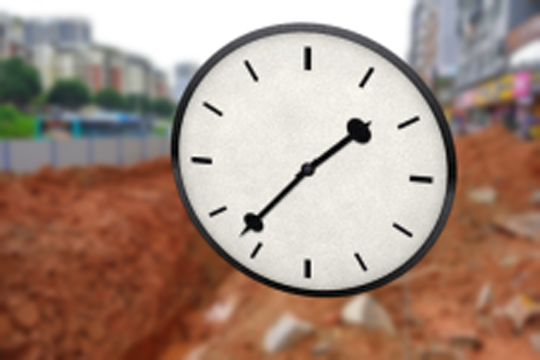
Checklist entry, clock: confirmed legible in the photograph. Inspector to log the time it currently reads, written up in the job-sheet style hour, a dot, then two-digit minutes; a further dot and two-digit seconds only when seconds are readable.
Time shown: 1.37
